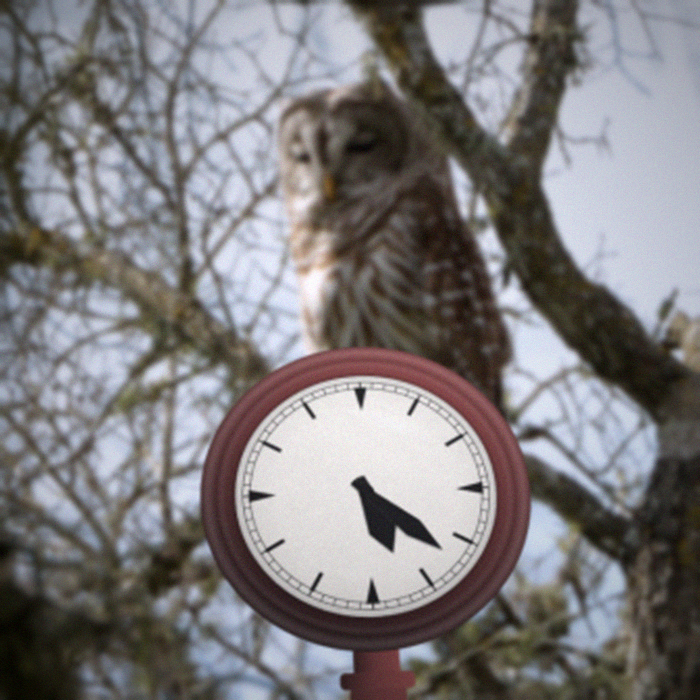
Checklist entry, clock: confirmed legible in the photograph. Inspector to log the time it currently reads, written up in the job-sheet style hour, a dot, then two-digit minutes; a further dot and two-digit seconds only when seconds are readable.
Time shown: 5.22
